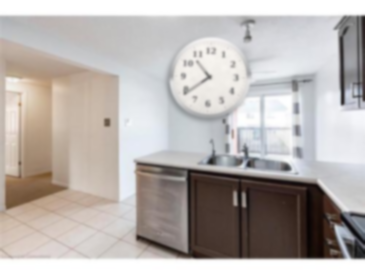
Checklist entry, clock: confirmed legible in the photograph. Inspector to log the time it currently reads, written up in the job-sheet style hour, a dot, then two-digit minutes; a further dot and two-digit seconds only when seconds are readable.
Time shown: 10.39
